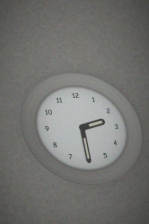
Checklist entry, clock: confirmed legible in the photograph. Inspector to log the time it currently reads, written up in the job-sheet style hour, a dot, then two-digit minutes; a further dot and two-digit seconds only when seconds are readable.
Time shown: 2.30
